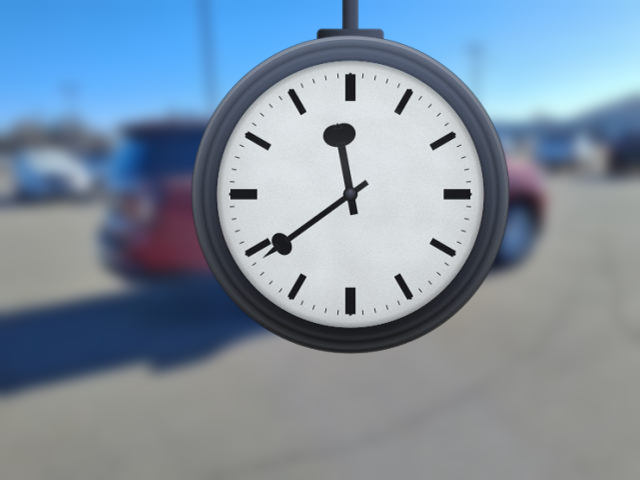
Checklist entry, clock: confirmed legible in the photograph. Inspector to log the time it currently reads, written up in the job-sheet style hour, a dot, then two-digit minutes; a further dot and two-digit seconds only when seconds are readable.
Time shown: 11.39
